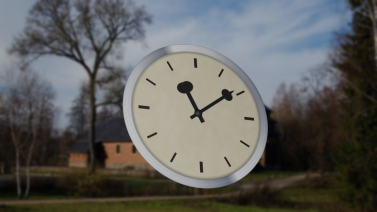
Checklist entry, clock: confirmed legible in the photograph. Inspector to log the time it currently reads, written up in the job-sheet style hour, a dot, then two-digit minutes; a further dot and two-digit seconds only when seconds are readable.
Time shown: 11.09
